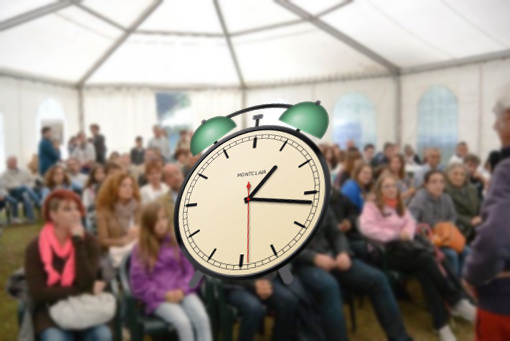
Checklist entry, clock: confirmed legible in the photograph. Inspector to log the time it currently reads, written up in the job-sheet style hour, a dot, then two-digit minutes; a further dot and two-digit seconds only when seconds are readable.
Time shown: 1.16.29
